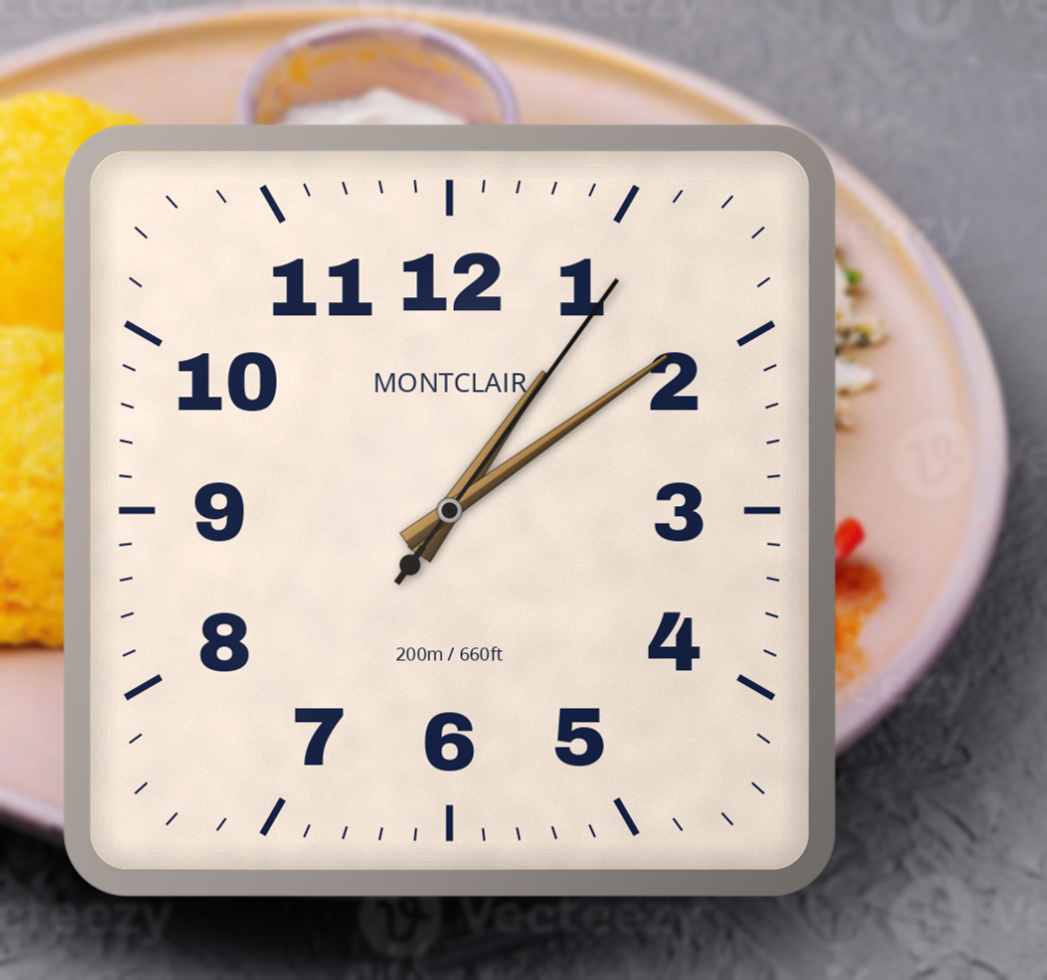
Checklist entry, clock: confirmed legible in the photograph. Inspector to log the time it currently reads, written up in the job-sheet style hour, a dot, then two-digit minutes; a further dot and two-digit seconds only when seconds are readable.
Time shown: 1.09.06
